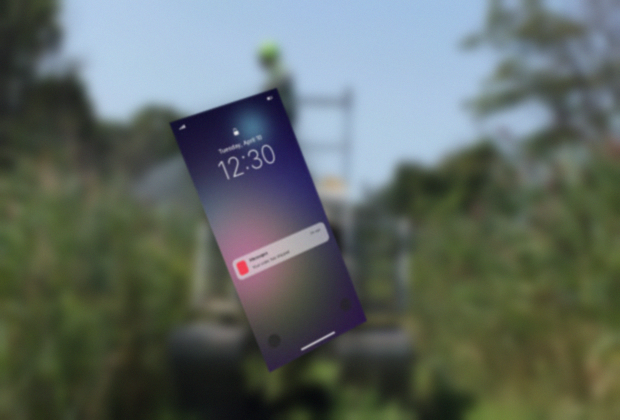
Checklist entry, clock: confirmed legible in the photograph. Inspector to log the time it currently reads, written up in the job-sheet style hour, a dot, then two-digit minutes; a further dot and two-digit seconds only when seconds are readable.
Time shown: 12.30
